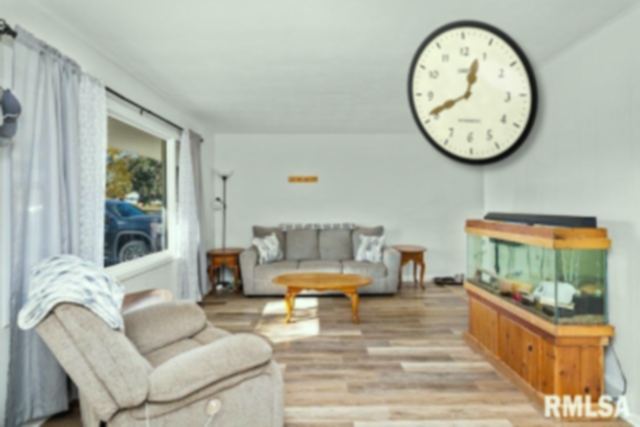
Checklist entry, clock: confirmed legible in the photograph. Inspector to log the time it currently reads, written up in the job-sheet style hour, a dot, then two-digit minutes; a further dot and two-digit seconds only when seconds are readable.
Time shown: 12.41
